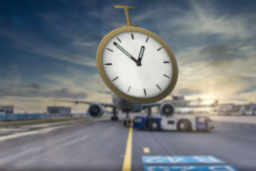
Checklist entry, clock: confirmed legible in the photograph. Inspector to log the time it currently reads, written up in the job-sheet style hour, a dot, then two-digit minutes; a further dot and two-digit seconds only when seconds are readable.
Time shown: 12.53
